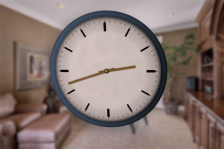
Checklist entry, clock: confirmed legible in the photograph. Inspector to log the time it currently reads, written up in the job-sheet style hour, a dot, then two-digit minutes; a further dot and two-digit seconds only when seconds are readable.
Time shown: 2.42
